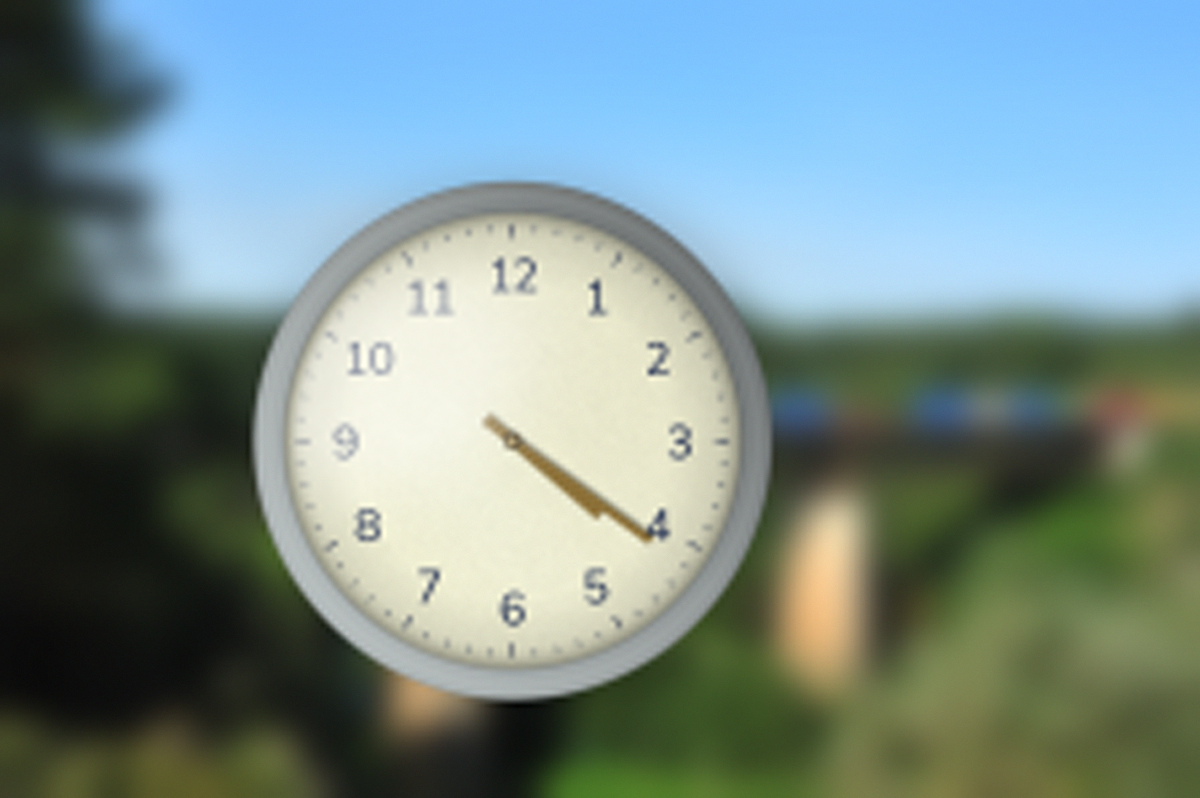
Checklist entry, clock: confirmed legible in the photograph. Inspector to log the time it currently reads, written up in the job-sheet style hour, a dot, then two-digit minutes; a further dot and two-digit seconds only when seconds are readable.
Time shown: 4.21
